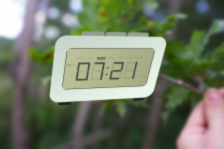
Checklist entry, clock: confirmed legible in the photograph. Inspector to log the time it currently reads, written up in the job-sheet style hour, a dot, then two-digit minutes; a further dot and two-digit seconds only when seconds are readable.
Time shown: 7.21
